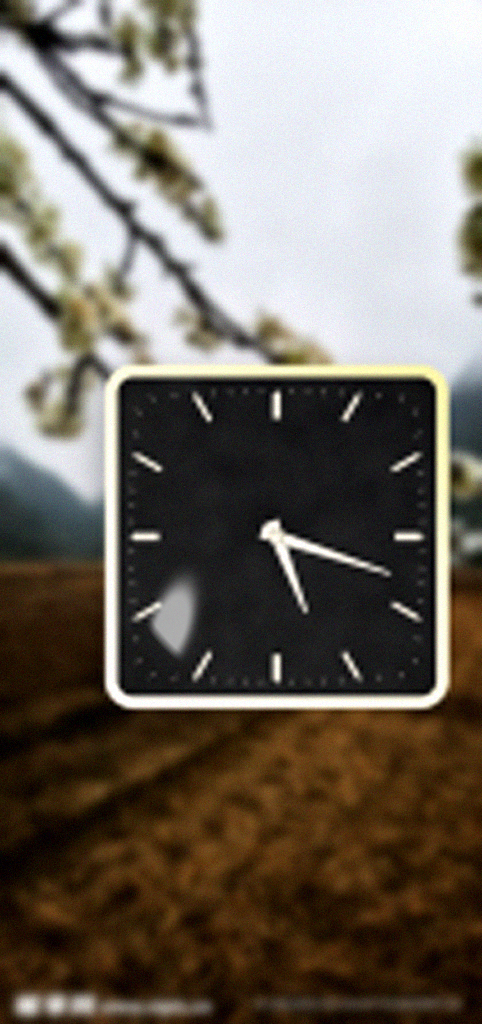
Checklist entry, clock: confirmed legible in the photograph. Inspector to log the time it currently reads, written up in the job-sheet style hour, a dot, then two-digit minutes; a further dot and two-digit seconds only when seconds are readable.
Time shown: 5.18
